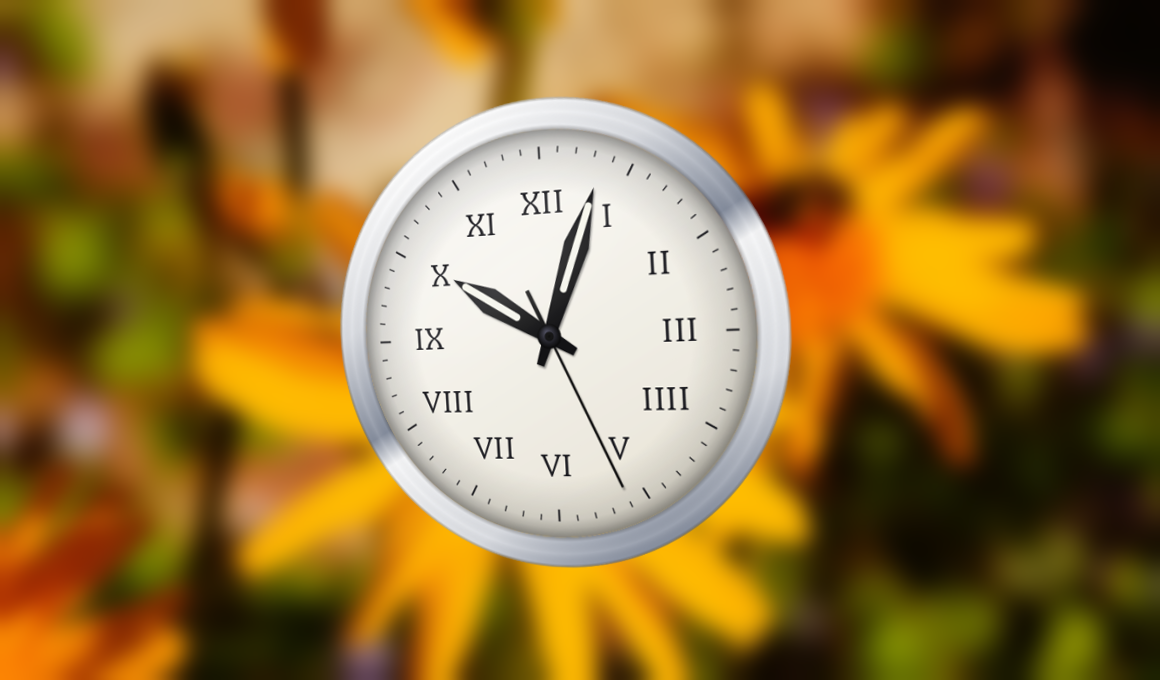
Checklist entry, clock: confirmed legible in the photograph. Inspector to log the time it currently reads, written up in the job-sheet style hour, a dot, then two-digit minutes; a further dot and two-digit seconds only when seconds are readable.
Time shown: 10.03.26
